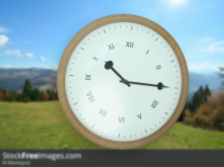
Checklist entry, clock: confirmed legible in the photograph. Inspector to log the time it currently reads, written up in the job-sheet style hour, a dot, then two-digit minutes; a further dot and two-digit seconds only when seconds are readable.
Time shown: 10.15
